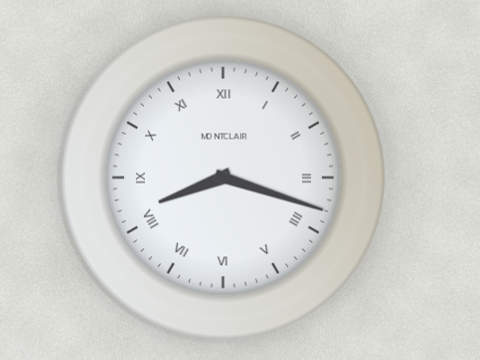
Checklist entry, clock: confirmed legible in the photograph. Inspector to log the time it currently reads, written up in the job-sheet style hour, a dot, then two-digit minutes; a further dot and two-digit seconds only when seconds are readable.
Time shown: 8.18
